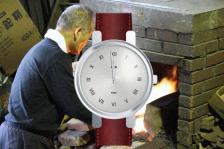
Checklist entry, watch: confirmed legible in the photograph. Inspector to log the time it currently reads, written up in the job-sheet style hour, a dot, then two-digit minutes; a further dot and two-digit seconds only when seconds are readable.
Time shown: 11.59
